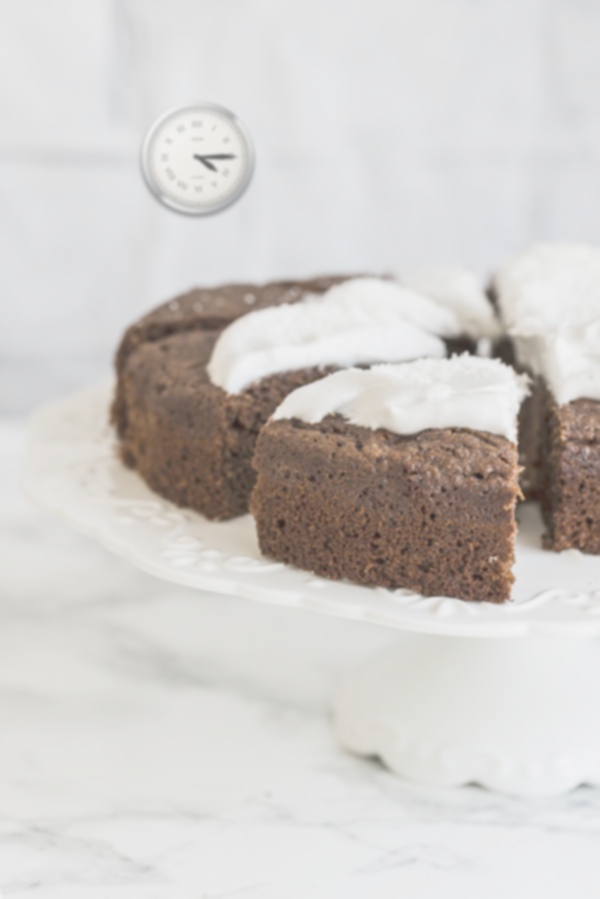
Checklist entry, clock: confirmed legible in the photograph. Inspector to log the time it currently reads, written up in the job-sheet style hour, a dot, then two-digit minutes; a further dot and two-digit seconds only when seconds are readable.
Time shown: 4.15
